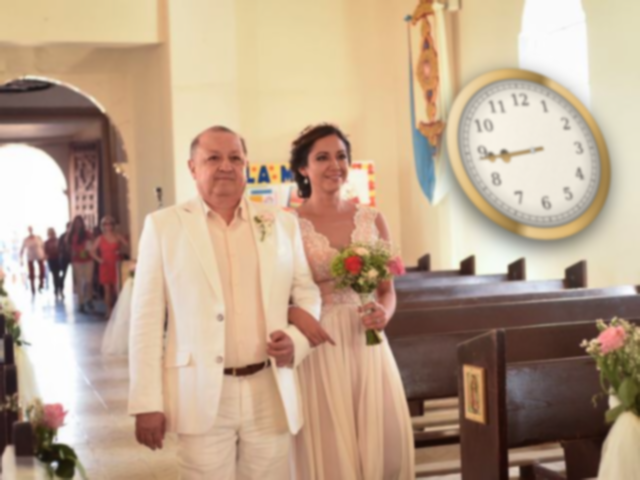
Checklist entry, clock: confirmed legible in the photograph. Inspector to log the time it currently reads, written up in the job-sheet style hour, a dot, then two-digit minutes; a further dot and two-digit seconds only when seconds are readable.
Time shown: 8.44
